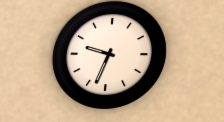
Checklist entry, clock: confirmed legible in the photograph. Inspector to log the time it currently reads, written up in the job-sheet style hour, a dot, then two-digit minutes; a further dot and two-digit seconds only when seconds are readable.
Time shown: 9.33
